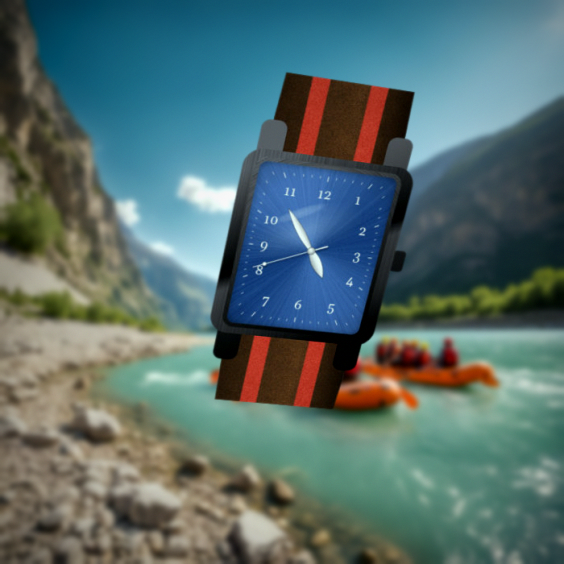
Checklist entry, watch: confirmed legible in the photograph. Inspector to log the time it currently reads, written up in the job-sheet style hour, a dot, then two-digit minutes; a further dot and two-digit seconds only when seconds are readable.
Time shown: 4.53.41
